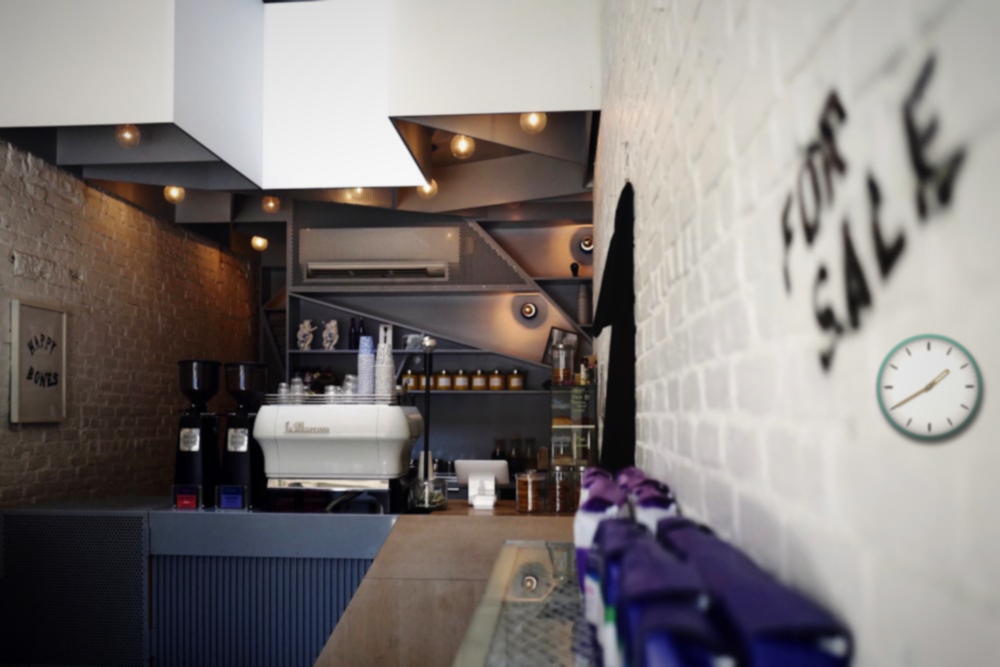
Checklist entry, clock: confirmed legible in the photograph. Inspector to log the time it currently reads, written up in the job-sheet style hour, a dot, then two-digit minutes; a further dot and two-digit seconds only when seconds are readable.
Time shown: 1.40
